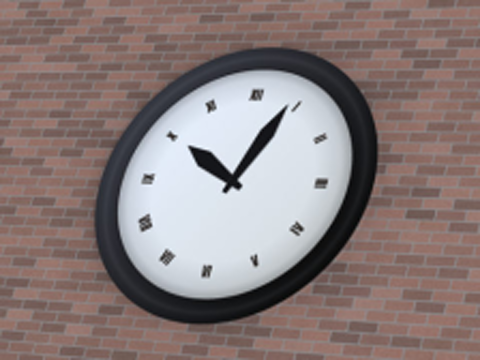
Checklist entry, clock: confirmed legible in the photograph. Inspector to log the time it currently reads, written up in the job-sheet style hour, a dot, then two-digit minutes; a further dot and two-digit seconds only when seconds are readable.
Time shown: 10.04
